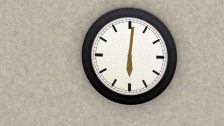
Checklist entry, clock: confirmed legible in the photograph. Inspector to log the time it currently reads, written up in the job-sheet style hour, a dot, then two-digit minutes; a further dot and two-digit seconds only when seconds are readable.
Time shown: 6.01
